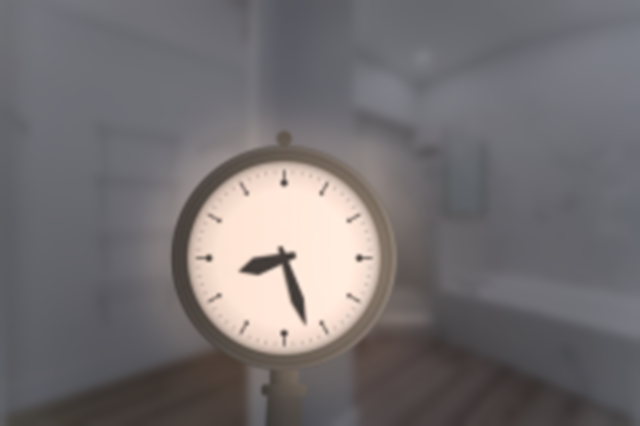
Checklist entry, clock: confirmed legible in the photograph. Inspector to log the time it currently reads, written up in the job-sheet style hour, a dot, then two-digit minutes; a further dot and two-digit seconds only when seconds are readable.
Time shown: 8.27
